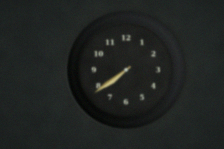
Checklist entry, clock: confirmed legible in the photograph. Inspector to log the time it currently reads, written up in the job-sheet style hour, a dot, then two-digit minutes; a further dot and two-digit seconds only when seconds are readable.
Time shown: 7.39
